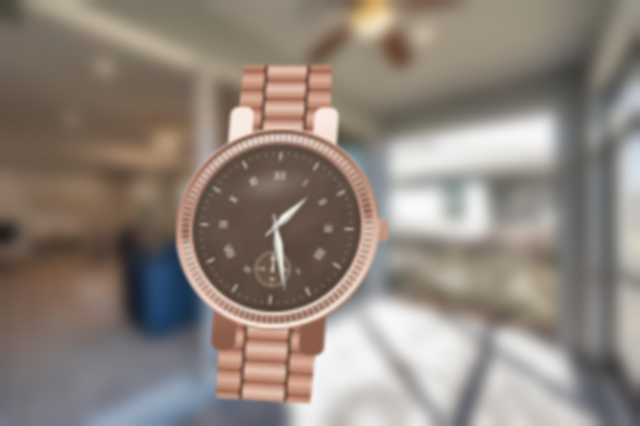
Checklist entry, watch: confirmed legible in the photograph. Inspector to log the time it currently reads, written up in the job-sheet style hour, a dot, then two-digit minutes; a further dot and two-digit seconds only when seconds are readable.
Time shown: 1.28
